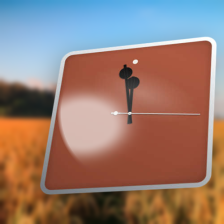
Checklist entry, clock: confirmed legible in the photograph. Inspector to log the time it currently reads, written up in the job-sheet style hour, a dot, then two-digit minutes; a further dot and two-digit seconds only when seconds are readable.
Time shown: 11.58.16
